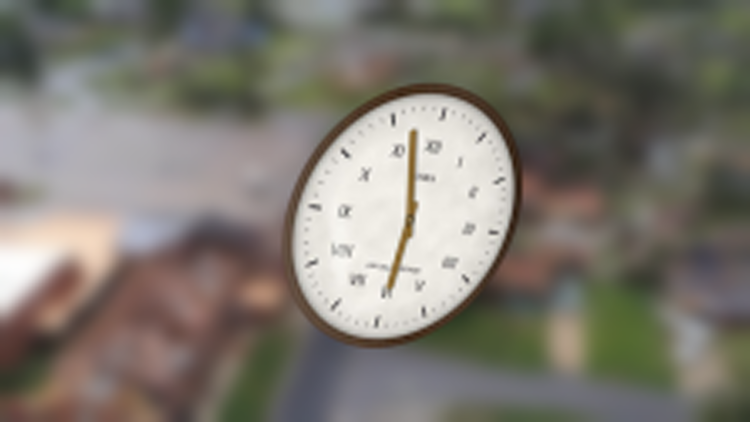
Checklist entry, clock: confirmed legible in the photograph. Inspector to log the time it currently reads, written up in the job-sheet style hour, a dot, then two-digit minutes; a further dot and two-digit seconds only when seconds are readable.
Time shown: 5.57
